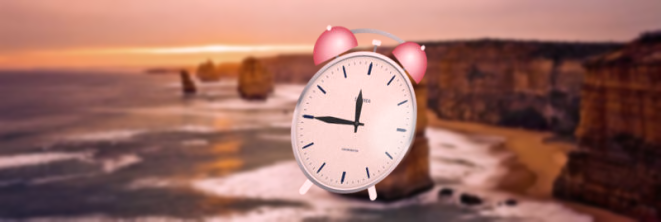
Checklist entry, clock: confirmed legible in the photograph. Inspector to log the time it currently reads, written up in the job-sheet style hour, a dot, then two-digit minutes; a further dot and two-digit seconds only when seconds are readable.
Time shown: 11.45
